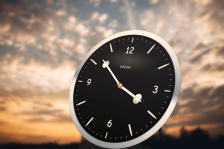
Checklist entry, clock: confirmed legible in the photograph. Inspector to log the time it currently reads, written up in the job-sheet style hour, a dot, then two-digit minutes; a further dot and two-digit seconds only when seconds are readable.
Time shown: 3.52
